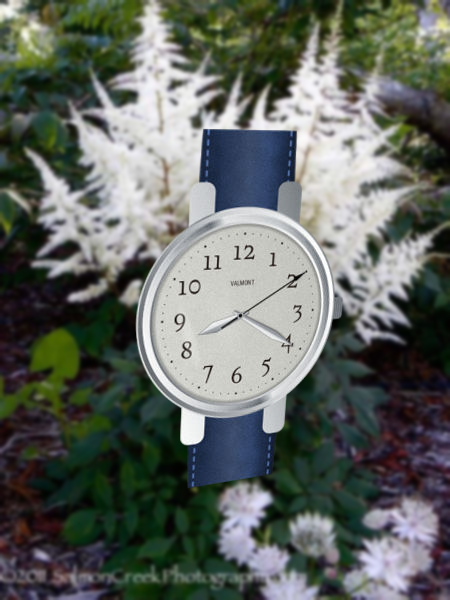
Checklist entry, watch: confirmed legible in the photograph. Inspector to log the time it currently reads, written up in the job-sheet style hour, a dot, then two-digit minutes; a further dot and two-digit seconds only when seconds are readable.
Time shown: 8.20.10
